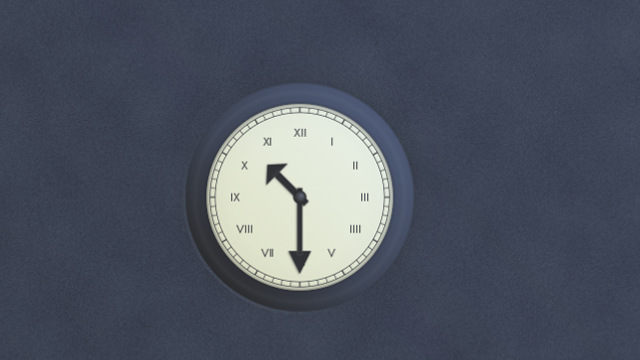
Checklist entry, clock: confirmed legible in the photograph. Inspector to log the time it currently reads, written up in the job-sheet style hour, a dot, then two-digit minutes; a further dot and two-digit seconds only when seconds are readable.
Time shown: 10.30
